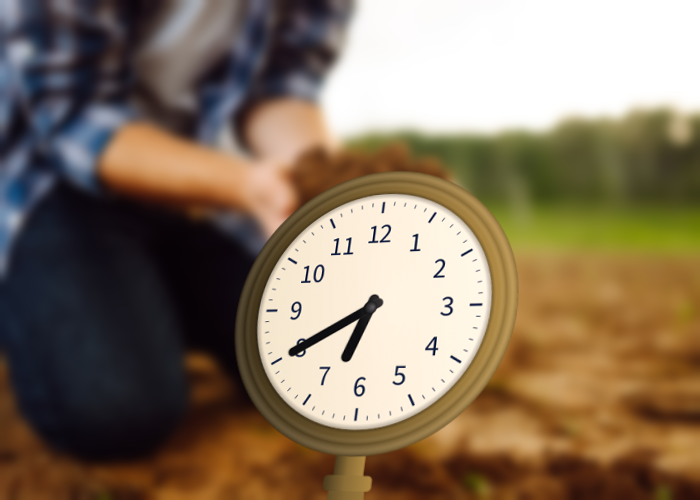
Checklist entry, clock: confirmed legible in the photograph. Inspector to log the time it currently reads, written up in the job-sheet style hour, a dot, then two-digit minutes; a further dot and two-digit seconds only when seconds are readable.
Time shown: 6.40
